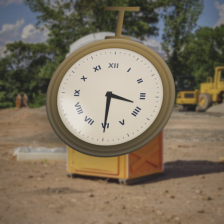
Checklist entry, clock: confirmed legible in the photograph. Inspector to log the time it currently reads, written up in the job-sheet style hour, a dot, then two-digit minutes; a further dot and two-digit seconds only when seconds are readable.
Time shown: 3.30
